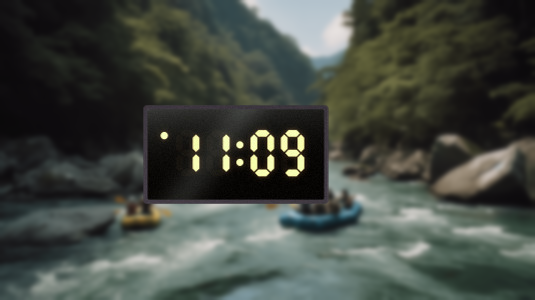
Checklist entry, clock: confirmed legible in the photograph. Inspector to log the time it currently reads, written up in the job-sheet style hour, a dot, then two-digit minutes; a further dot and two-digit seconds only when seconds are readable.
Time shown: 11.09
